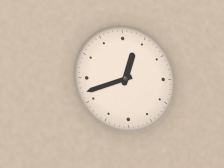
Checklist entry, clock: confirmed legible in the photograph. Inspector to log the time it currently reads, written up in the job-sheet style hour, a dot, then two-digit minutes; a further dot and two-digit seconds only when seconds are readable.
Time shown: 12.42
